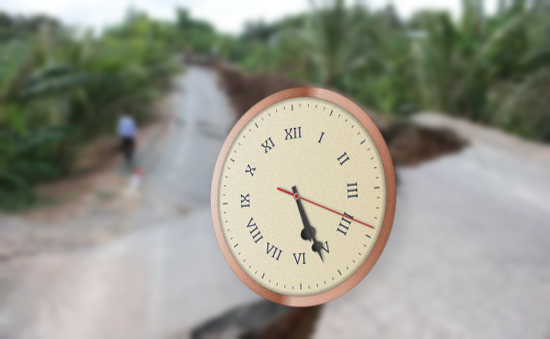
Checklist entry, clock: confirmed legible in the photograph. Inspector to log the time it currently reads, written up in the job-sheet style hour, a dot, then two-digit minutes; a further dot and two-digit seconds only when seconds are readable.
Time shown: 5.26.19
